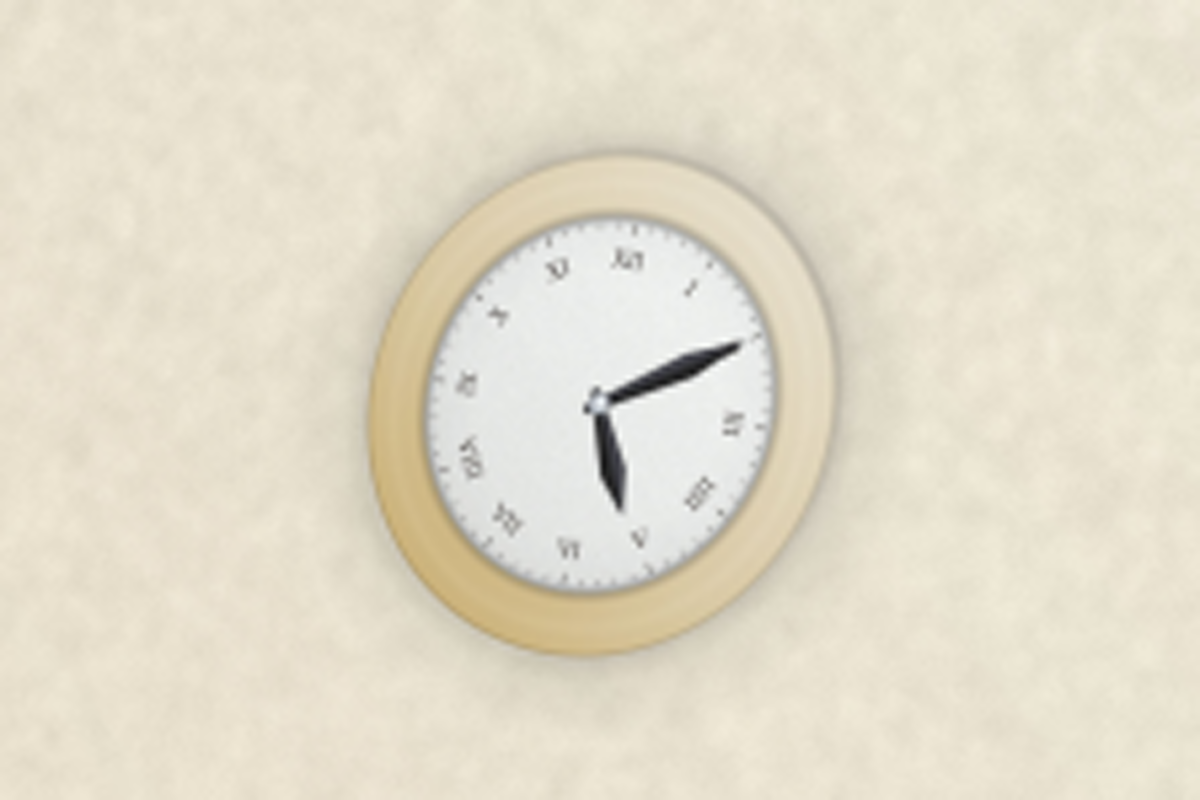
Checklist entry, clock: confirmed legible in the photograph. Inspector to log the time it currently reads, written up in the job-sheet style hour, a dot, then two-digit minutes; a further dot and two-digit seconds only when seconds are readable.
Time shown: 5.10
